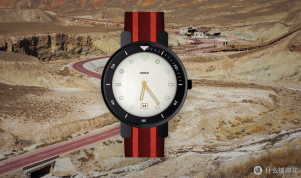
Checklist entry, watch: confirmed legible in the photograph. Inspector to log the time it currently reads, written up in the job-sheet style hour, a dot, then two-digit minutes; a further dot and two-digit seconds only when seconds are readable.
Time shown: 6.24
